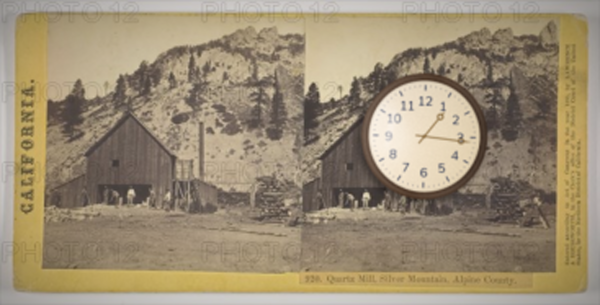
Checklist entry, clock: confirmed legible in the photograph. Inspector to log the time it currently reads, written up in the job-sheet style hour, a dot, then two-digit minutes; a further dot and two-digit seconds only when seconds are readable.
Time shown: 1.16
